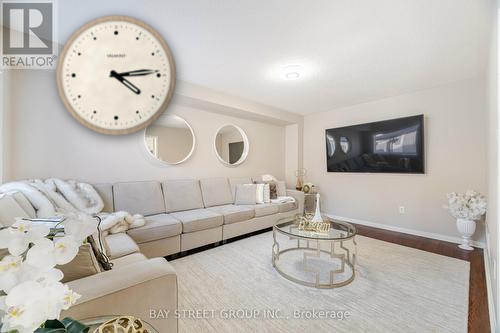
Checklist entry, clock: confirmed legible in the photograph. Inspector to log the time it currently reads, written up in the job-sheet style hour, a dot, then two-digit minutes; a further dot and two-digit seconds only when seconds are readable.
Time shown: 4.14
